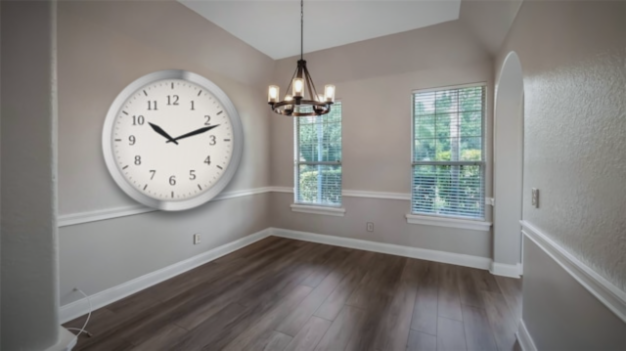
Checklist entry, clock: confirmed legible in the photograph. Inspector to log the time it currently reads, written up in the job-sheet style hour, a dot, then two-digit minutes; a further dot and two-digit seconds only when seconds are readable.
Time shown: 10.12
